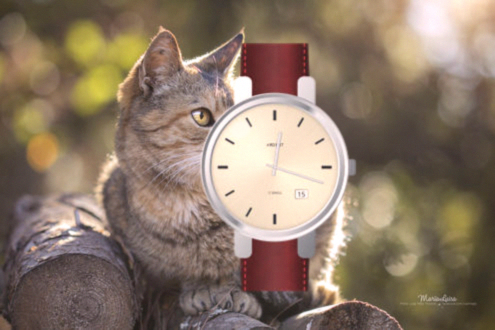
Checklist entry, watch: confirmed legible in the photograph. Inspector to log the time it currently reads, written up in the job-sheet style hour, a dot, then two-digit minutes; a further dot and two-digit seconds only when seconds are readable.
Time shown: 12.18
